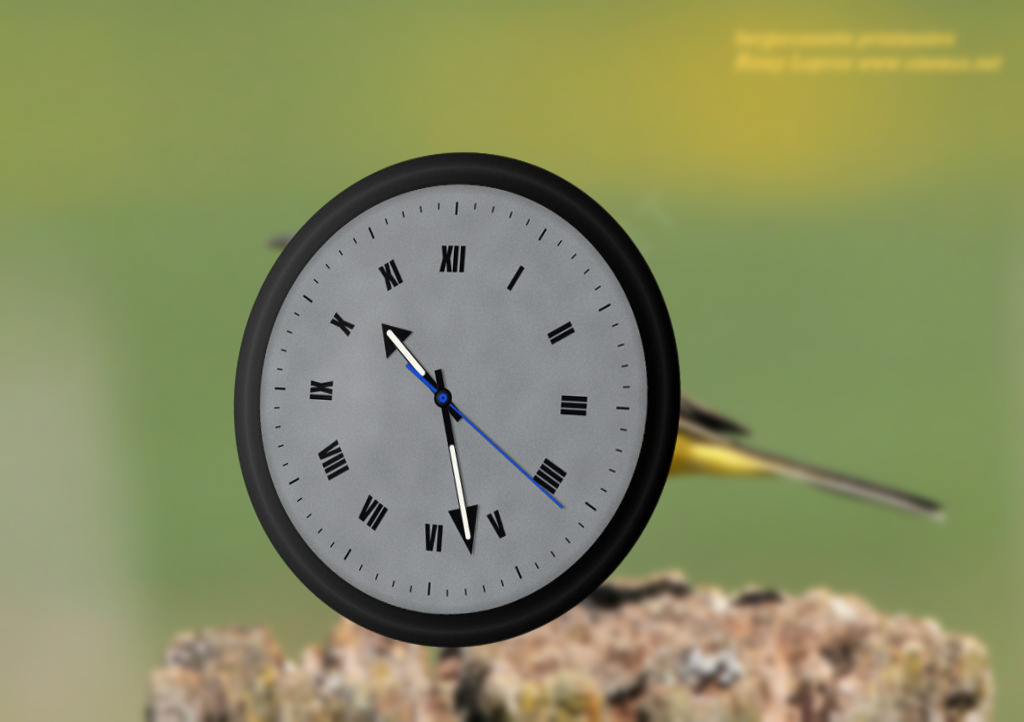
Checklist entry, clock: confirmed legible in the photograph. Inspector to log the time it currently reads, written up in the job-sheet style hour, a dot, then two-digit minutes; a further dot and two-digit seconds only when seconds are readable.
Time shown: 10.27.21
